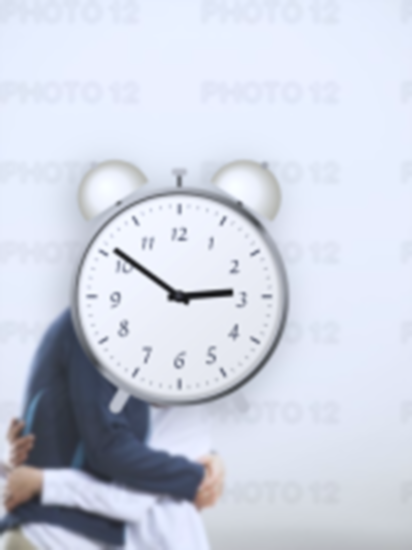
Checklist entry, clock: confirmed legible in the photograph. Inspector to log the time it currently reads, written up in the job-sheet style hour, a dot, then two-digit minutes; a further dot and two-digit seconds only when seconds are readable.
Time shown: 2.51
